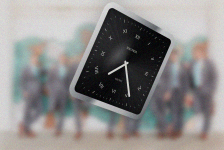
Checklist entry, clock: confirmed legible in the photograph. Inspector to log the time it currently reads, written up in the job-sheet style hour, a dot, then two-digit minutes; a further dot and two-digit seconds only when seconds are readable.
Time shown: 7.24
